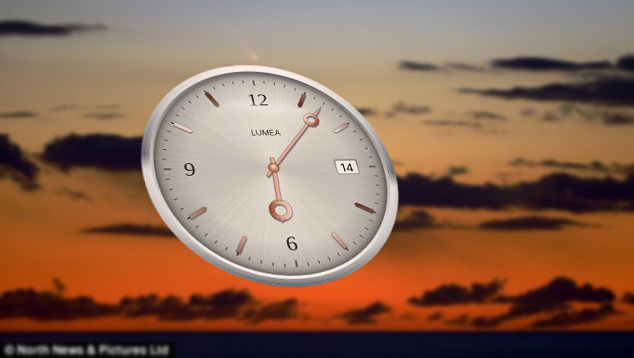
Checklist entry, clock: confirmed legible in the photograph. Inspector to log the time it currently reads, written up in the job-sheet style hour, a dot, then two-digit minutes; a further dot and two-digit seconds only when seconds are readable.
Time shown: 6.07
